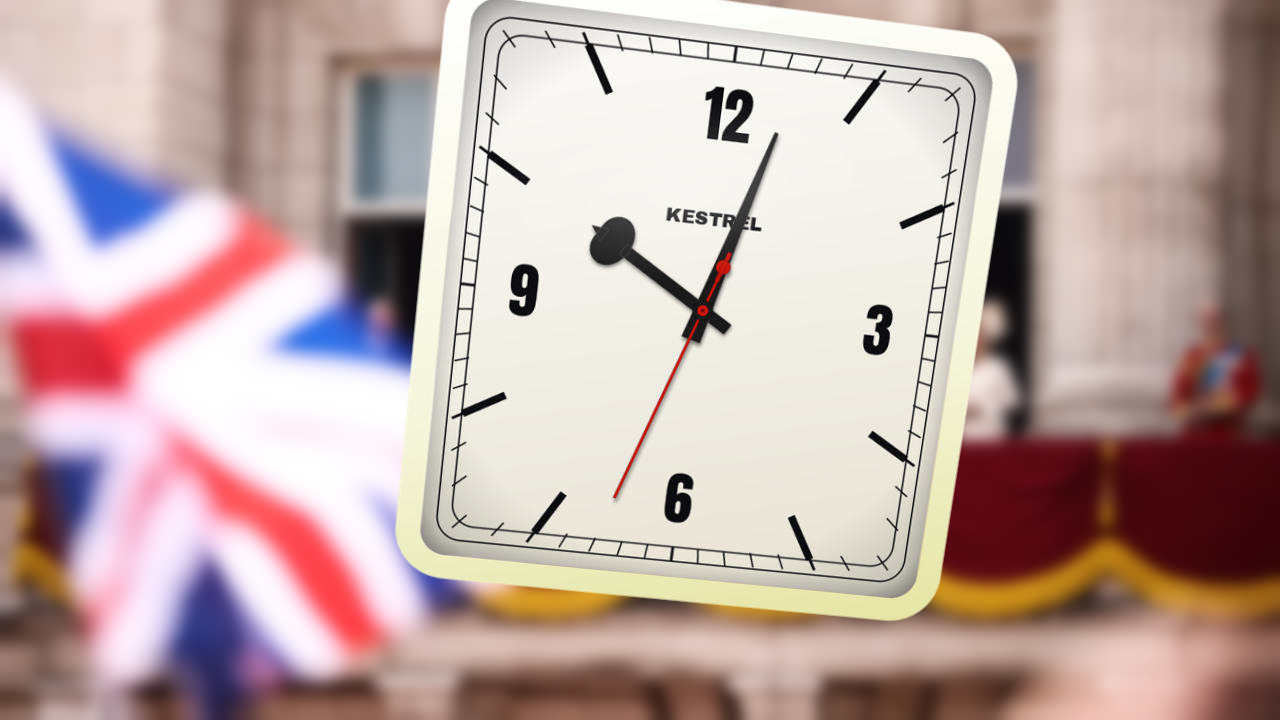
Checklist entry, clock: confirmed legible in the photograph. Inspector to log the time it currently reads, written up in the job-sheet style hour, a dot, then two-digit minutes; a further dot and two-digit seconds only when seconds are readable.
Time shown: 10.02.33
